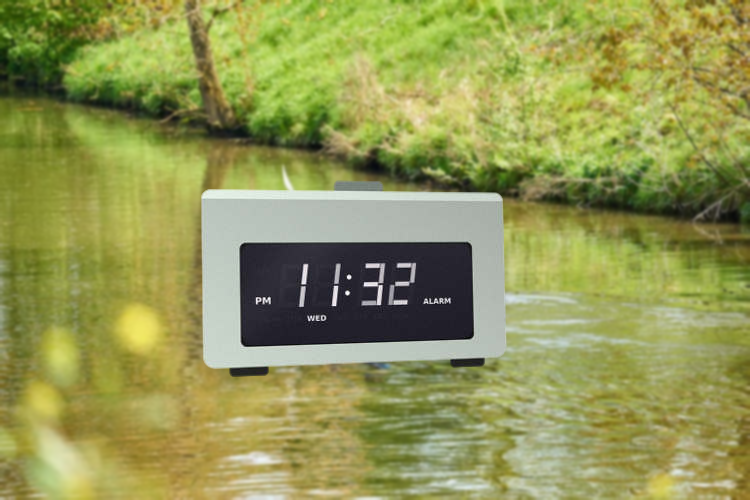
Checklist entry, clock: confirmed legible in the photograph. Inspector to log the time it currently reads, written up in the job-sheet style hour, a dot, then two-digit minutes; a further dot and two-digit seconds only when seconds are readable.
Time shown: 11.32
